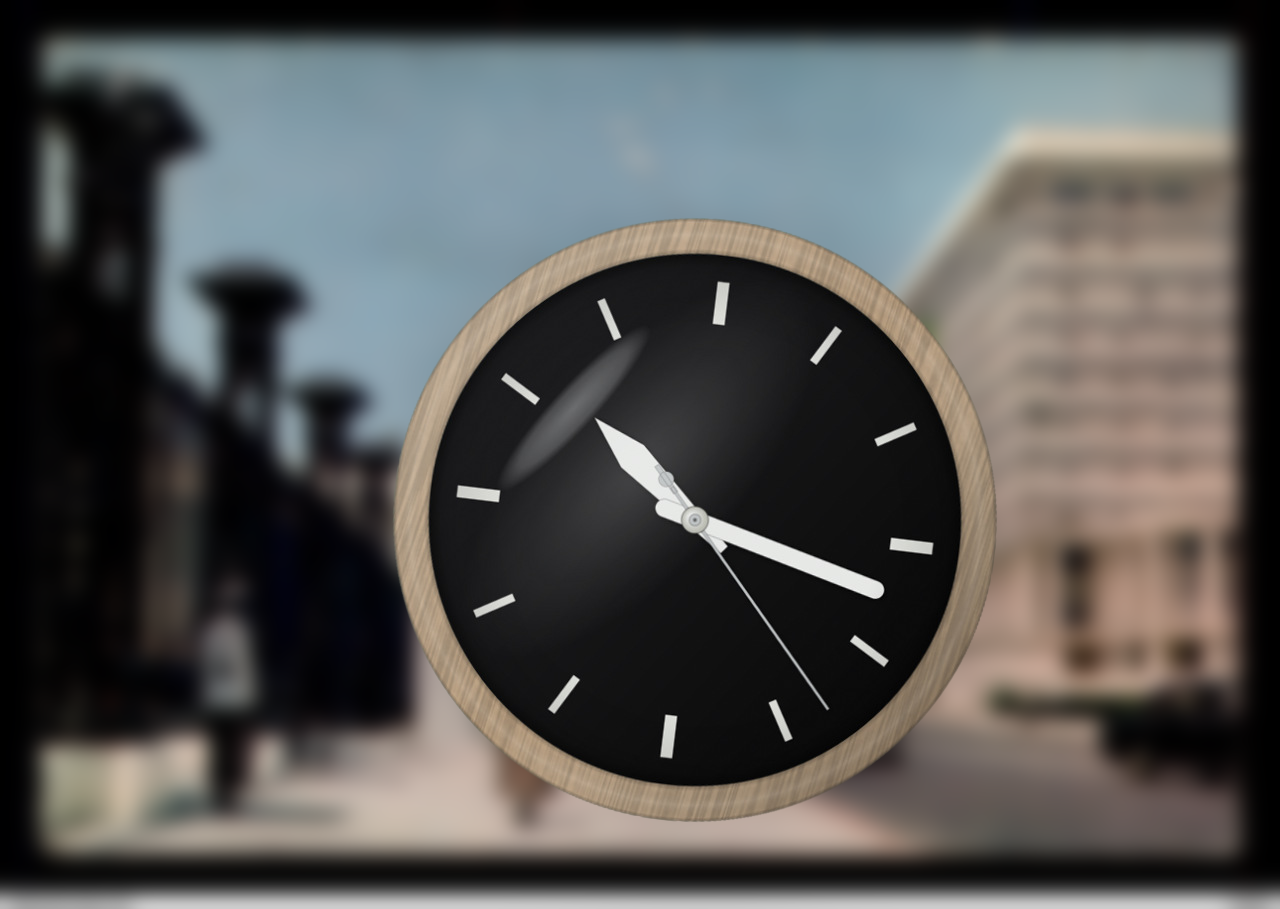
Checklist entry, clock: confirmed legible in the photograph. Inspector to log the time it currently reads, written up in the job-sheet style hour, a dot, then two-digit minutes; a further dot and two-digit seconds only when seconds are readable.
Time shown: 10.17.23
